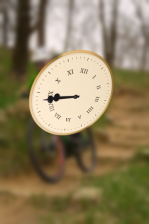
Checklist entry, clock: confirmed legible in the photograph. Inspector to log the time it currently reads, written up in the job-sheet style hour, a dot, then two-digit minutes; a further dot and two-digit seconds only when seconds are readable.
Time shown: 8.43
